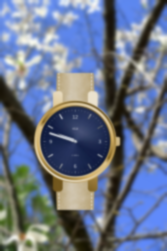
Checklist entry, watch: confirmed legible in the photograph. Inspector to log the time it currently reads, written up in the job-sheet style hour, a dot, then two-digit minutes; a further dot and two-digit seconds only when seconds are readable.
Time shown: 9.48
